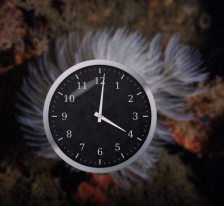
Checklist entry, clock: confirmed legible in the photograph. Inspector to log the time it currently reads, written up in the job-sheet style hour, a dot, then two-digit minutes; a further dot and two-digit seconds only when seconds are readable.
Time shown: 4.01
